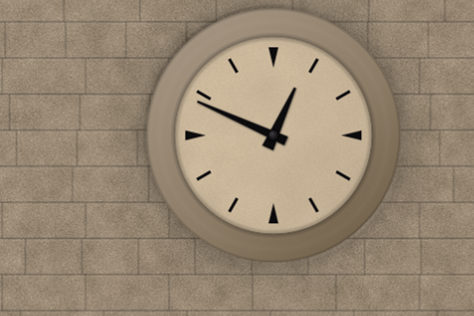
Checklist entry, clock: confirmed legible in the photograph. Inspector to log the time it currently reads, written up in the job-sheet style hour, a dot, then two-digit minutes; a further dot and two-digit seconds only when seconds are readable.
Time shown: 12.49
